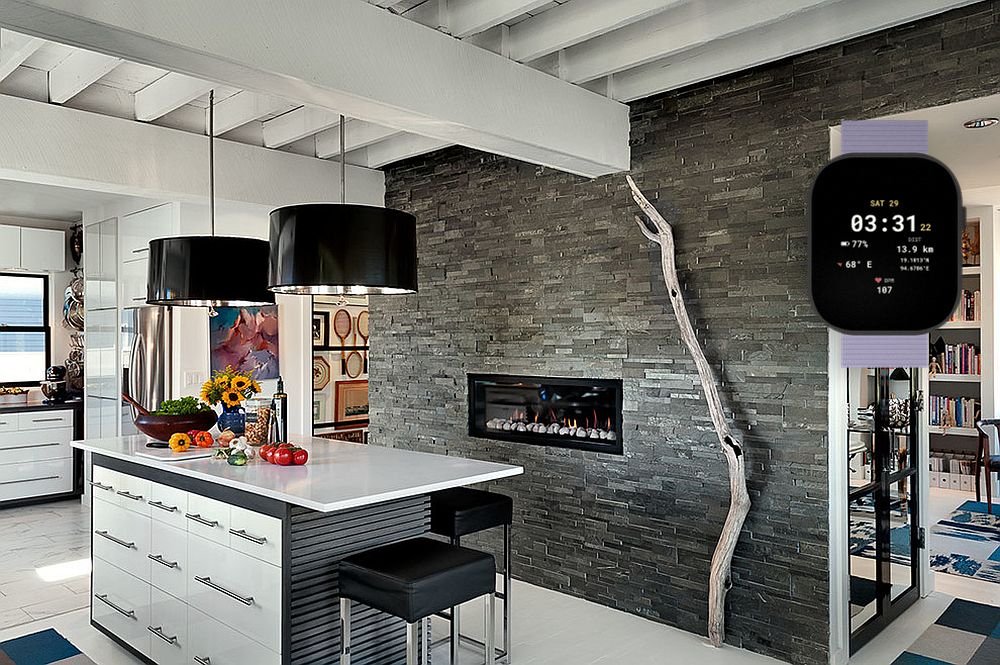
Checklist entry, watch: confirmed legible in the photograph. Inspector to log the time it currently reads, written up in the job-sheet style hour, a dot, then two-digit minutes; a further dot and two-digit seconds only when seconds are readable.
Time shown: 3.31.22
